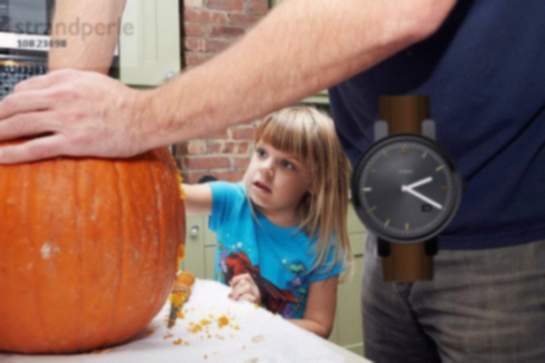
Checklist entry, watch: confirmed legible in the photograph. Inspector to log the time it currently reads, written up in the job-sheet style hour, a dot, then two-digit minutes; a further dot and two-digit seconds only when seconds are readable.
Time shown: 2.20
